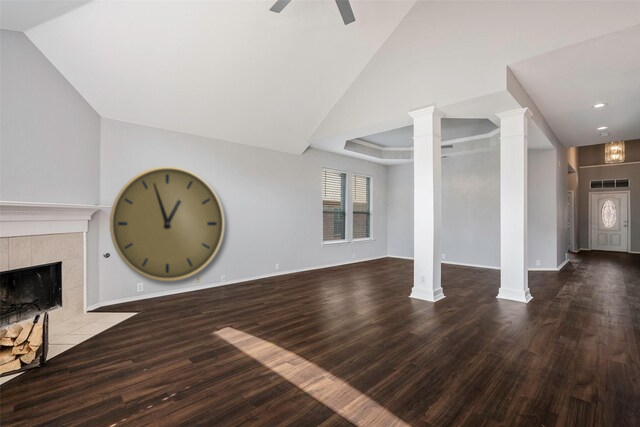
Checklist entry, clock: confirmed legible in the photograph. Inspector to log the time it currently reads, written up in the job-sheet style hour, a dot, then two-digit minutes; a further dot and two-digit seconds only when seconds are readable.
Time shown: 12.57
